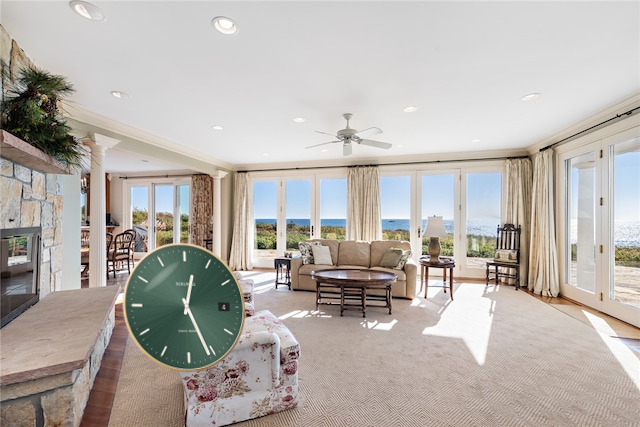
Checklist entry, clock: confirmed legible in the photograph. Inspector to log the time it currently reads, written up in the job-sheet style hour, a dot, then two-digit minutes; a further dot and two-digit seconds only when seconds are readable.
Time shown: 12.26
